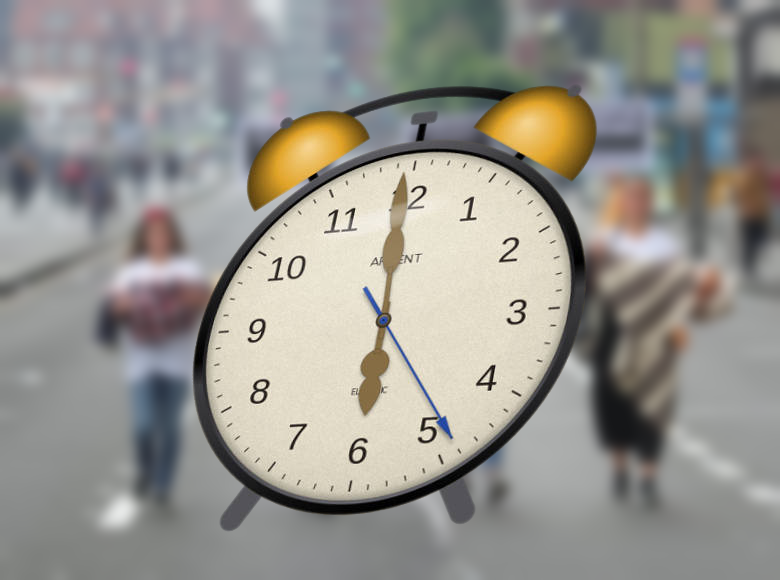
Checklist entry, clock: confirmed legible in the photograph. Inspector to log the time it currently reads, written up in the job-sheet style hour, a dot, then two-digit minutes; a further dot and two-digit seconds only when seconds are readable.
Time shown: 5.59.24
